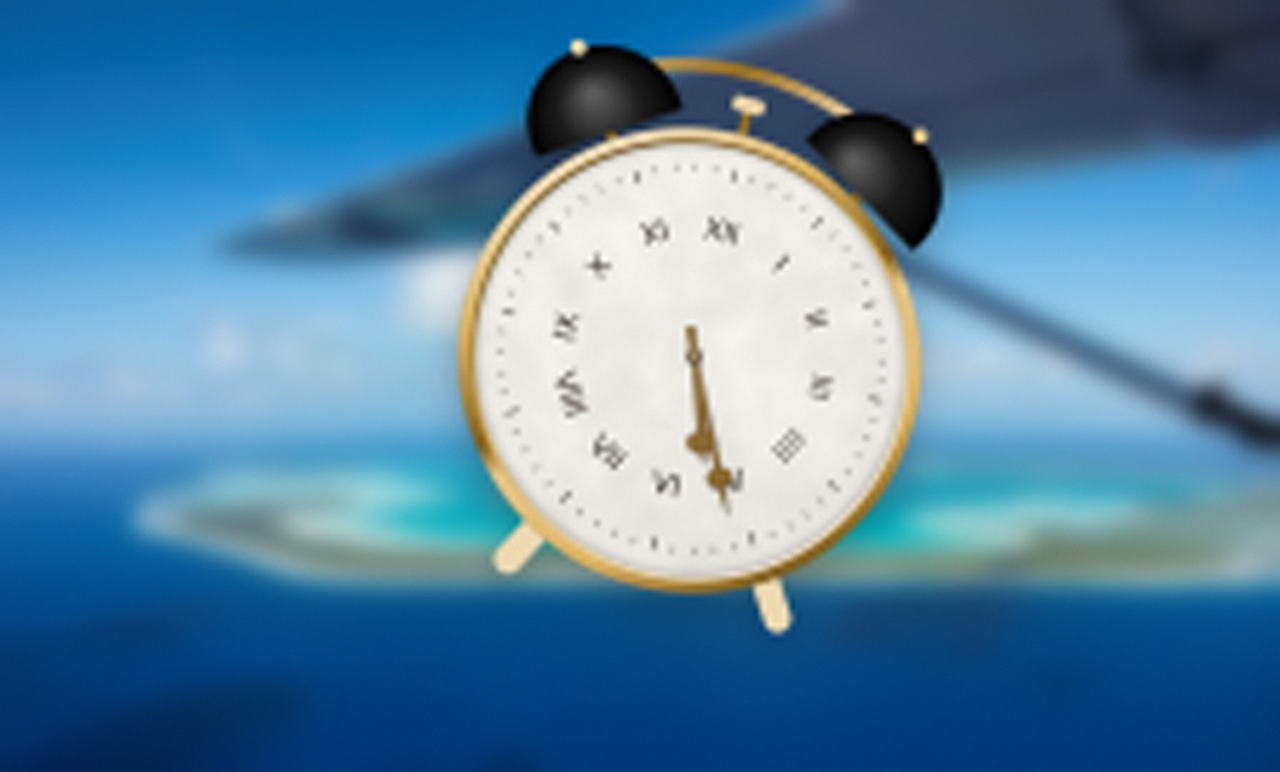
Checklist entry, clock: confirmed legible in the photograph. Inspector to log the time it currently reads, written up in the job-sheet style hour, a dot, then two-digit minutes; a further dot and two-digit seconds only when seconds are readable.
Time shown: 5.26
